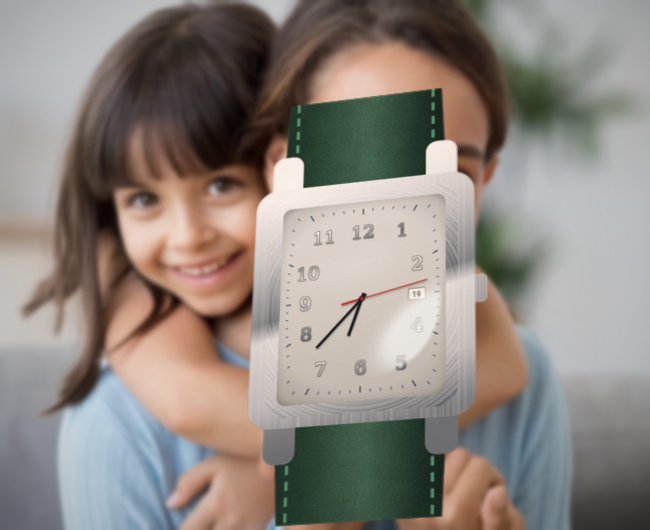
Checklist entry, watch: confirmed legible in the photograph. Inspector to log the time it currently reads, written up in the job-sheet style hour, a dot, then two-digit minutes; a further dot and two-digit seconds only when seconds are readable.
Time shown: 6.37.13
